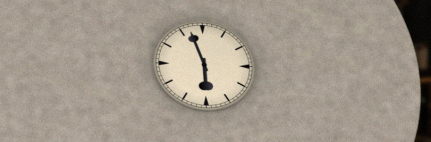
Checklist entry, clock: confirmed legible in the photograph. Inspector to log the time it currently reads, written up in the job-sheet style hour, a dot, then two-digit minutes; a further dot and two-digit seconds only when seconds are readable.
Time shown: 5.57
